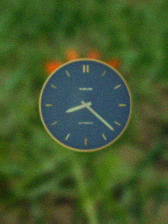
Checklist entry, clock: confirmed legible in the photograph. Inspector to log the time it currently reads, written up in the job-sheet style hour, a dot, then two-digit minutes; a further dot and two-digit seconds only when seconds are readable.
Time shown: 8.22
